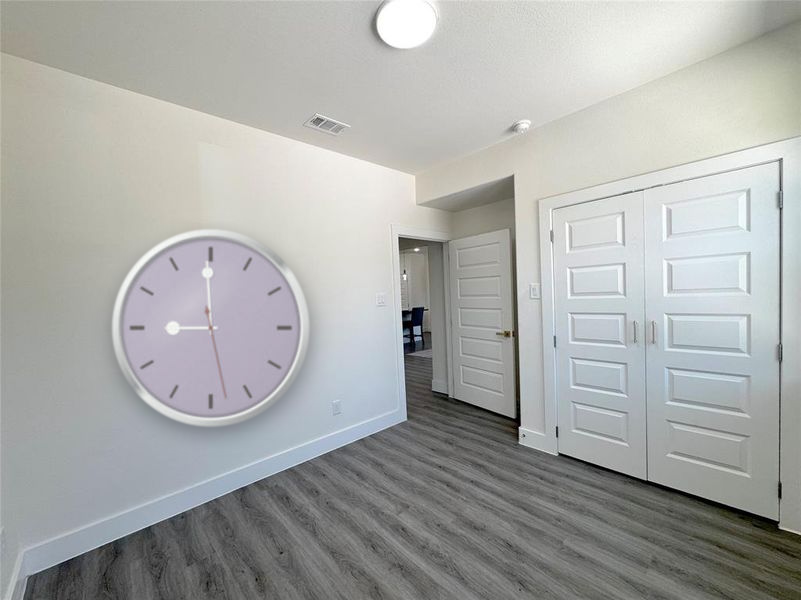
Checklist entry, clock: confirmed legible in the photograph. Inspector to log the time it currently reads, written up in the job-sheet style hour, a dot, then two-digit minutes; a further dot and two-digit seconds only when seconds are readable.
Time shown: 8.59.28
